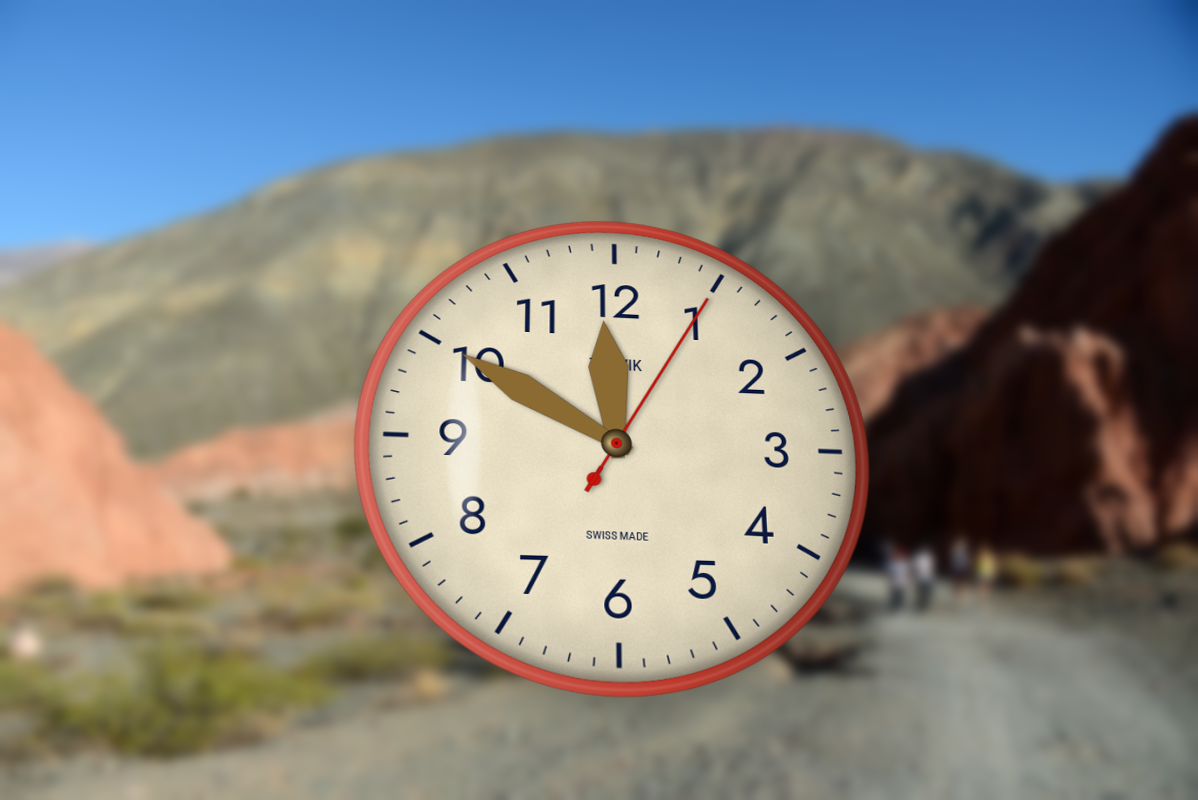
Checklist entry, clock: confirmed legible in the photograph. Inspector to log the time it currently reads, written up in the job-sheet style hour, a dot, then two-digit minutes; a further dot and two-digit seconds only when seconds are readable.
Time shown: 11.50.05
